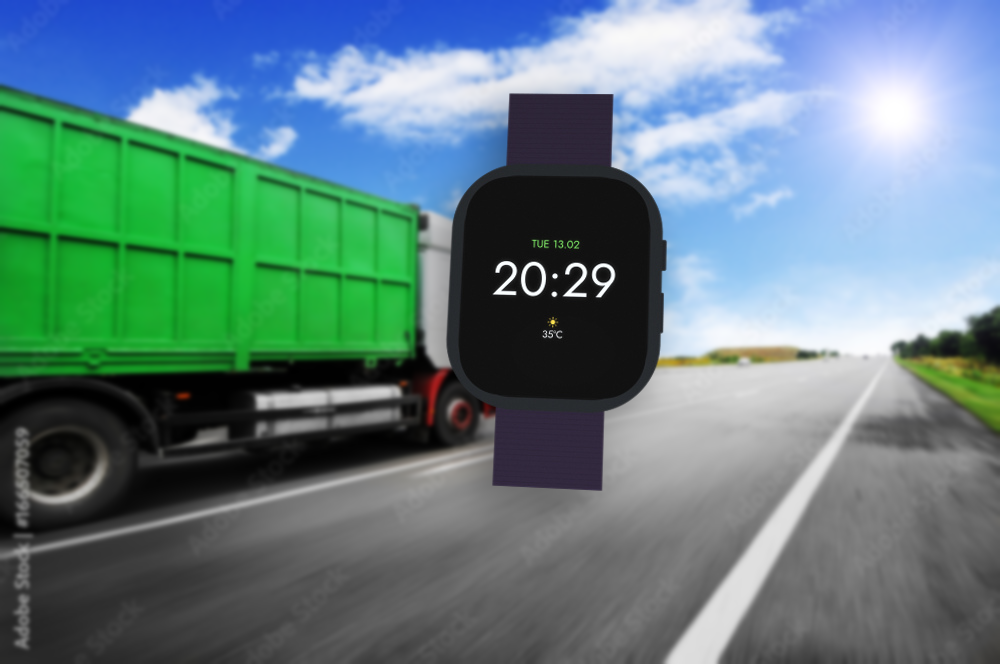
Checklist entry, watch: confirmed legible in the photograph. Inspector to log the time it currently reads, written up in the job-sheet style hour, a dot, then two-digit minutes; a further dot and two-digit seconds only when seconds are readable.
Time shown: 20.29
